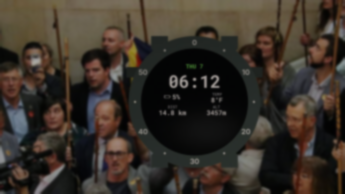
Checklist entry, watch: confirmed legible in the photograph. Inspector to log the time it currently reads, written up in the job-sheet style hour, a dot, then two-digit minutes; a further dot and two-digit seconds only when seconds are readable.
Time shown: 6.12
